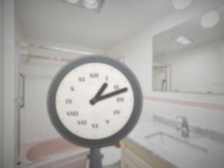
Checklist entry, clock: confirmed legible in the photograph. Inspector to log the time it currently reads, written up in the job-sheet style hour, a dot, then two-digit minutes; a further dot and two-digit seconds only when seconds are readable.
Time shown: 1.12
